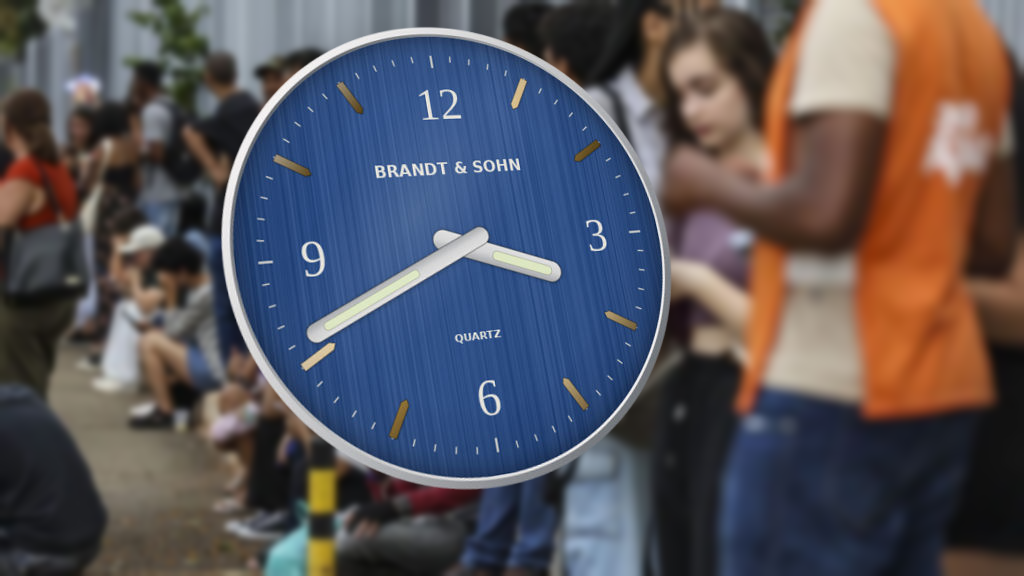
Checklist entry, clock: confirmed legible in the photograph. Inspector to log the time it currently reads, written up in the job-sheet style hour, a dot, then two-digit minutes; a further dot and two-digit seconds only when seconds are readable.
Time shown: 3.41
